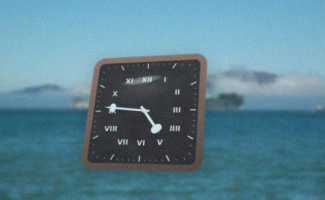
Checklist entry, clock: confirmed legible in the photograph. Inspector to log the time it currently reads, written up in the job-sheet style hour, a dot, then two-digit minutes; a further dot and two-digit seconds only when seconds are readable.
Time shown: 4.46
